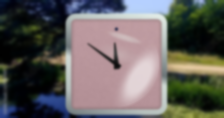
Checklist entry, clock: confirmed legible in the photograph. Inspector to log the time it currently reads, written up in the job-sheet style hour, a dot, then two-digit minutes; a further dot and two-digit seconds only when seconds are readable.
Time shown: 11.51
